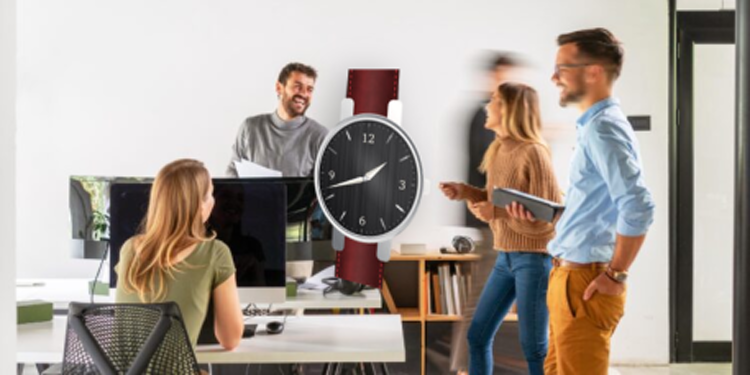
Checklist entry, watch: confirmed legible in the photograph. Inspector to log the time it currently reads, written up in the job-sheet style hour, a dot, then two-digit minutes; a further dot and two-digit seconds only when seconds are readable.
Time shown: 1.42
